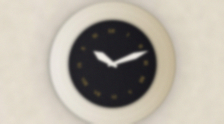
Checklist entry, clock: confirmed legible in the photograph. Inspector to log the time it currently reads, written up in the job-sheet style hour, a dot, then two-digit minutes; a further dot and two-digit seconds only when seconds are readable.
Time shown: 10.12
